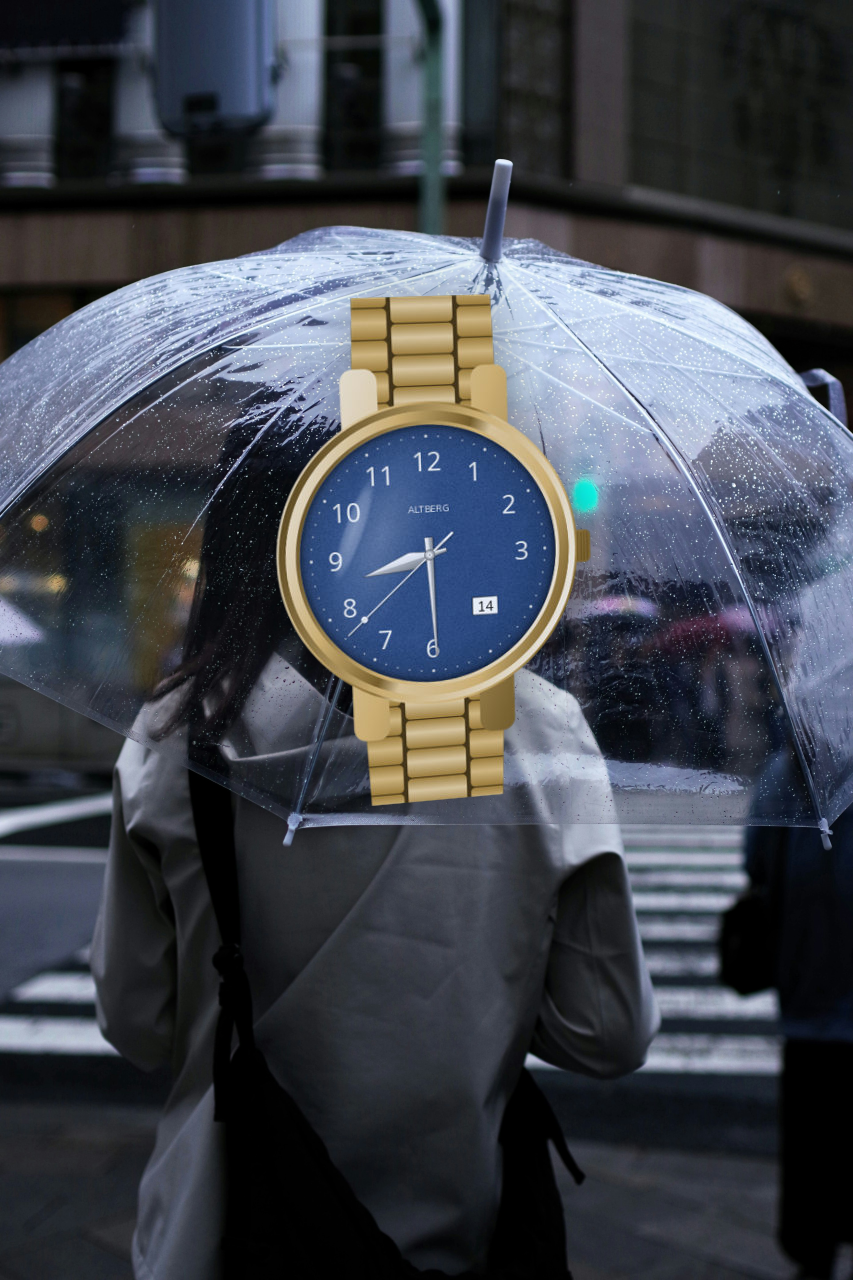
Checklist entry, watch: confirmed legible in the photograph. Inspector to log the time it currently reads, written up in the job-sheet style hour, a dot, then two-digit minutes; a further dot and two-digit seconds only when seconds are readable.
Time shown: 8.29.38
